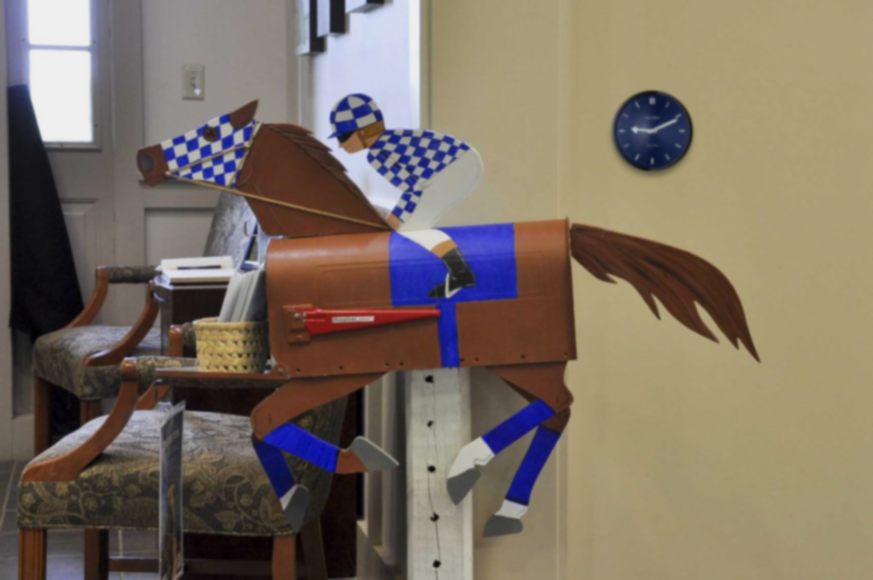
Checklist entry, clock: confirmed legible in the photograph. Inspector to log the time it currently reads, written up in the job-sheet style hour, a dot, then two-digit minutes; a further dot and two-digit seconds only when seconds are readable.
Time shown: 9.11
